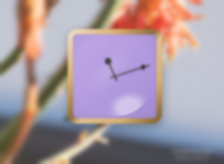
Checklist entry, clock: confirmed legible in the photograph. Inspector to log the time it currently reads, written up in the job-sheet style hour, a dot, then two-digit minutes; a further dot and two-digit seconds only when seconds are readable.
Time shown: 11.12
